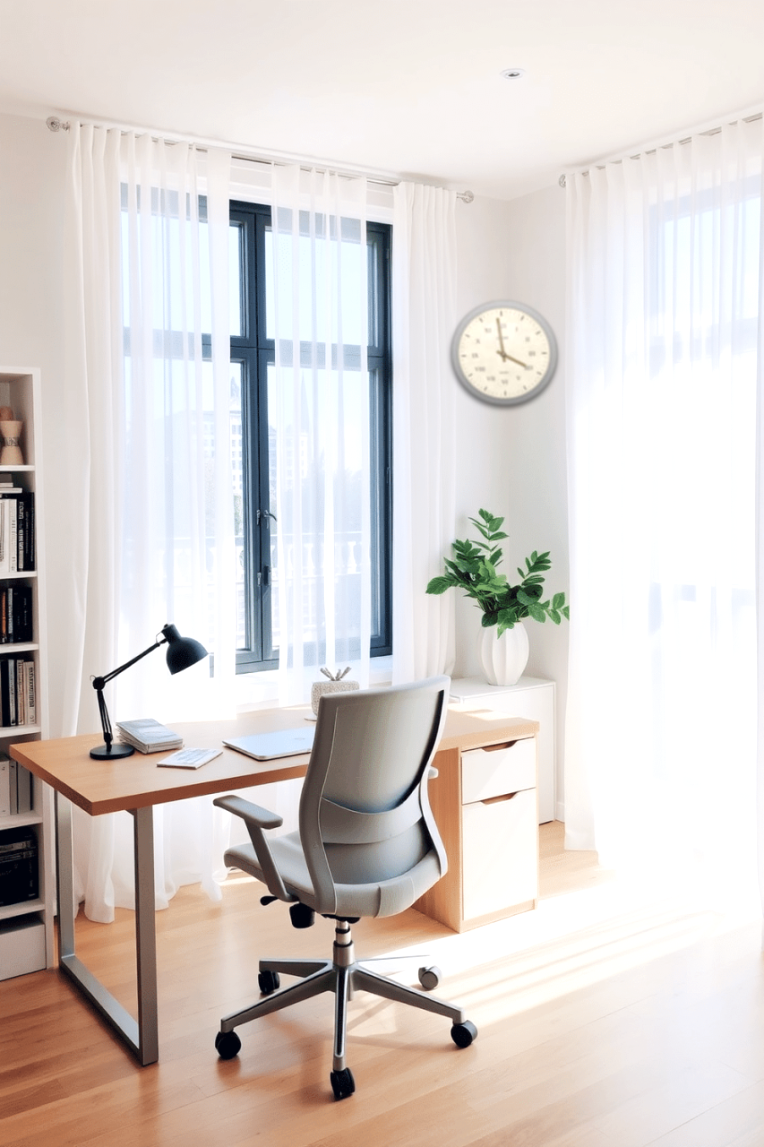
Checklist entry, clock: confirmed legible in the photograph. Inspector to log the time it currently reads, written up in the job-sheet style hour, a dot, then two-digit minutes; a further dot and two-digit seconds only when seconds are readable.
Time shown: 3.59
